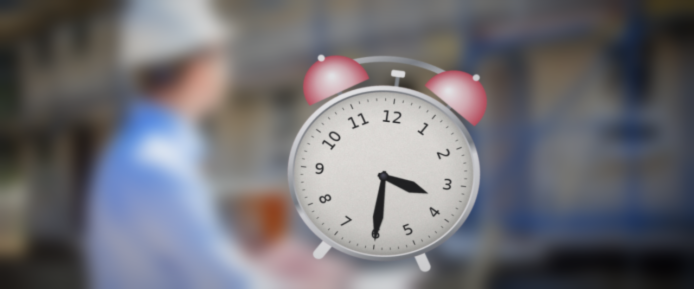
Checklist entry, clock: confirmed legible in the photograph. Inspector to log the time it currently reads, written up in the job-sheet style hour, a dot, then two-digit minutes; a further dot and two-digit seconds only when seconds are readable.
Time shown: 3.30
